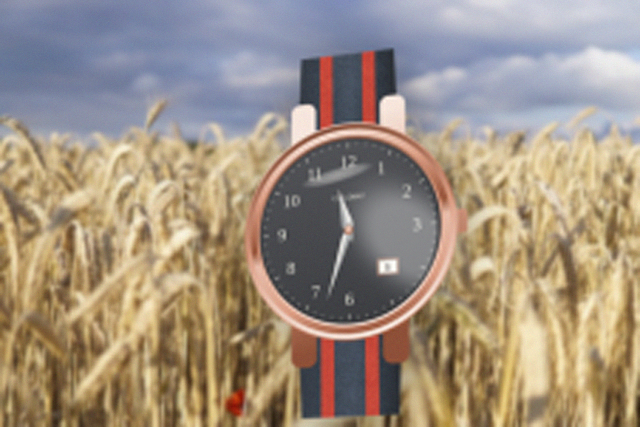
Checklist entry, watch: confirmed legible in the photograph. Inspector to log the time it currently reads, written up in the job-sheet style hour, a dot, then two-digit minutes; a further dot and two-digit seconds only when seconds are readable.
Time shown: 11.33
